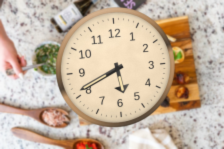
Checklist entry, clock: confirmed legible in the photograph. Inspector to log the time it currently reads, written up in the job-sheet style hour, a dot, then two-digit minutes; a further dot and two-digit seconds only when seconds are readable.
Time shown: 5.41
